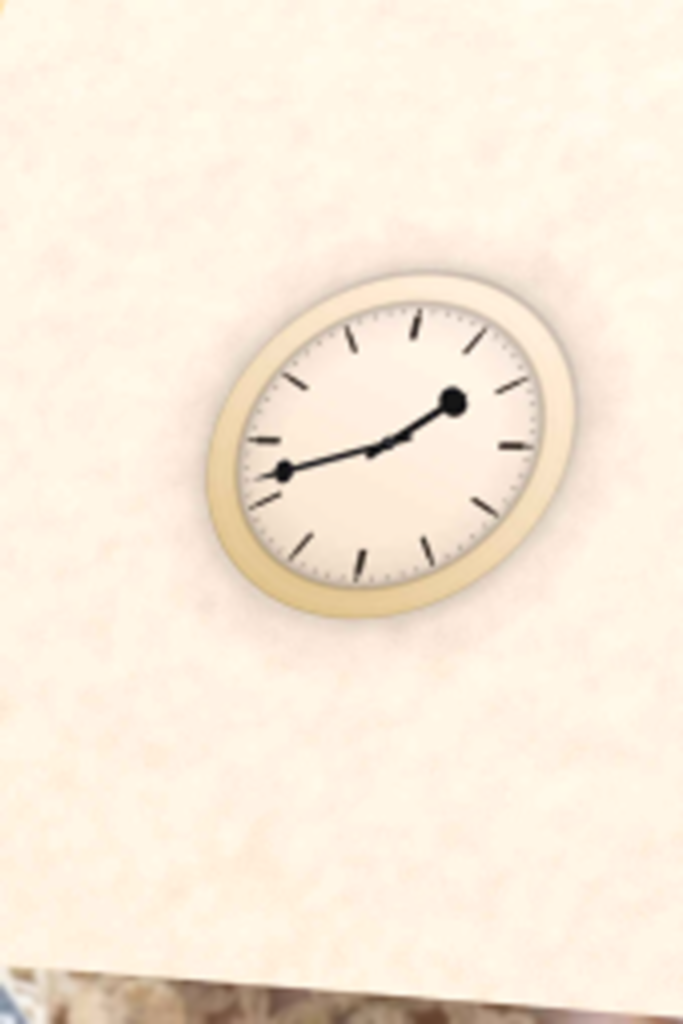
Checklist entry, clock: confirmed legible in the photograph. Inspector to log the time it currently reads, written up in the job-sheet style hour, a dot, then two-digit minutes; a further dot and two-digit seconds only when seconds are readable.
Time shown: 1.42
